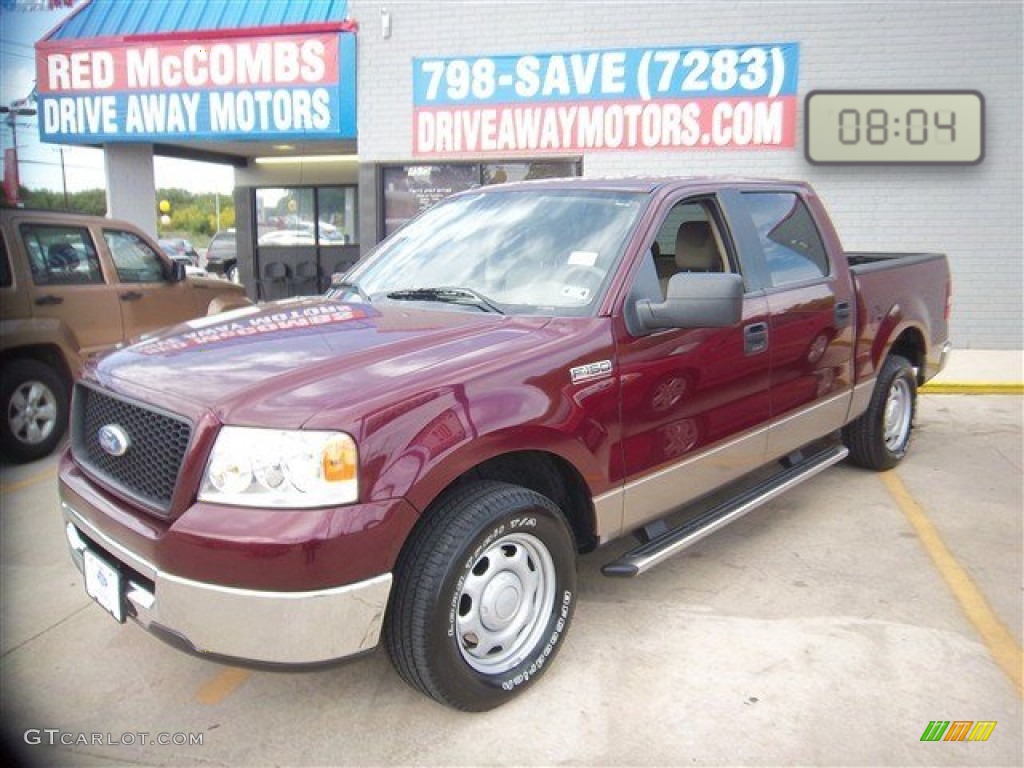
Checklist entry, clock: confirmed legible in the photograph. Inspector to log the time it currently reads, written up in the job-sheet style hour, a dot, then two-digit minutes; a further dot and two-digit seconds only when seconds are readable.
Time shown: 8.04
